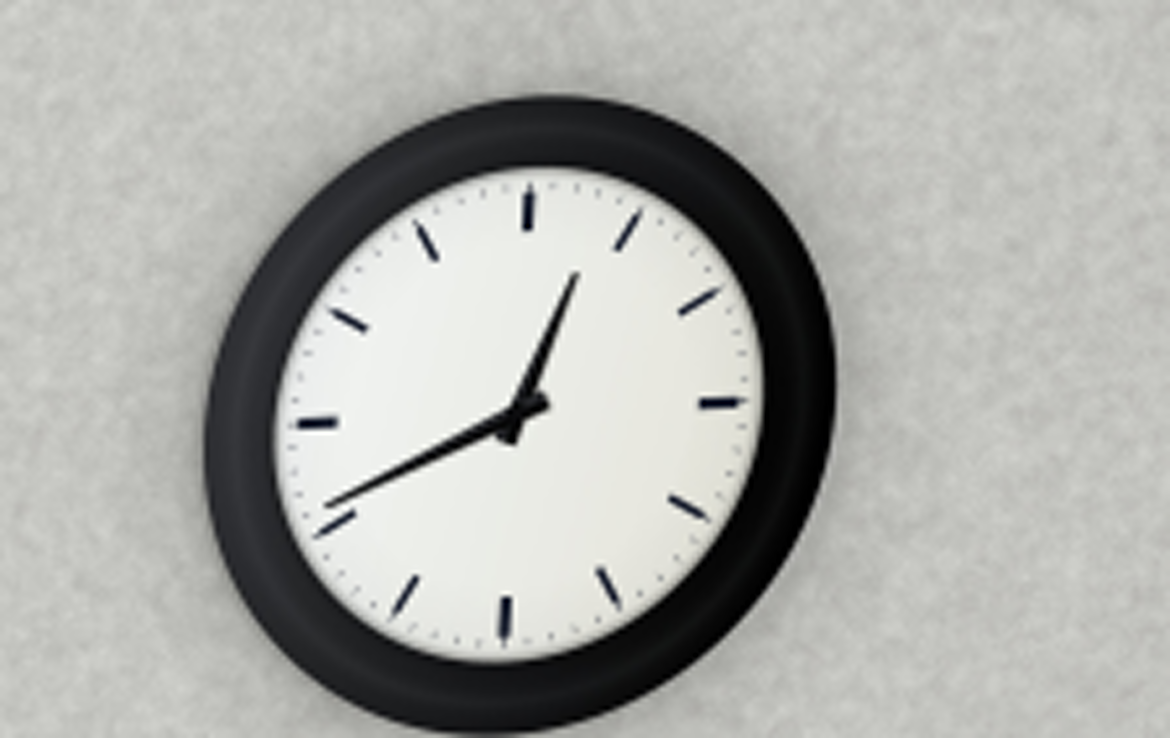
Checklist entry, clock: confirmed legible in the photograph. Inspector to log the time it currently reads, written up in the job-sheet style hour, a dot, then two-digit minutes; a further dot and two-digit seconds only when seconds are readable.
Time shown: 12.41
